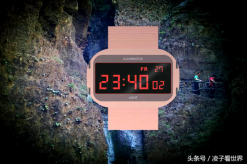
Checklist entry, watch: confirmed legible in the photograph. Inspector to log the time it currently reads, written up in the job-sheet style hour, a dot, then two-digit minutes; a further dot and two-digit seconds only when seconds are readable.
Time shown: 23.40.02
